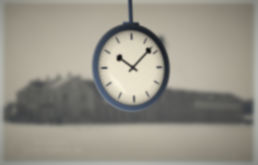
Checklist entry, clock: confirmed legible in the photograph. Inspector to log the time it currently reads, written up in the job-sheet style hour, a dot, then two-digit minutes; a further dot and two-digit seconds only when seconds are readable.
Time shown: 10.08
